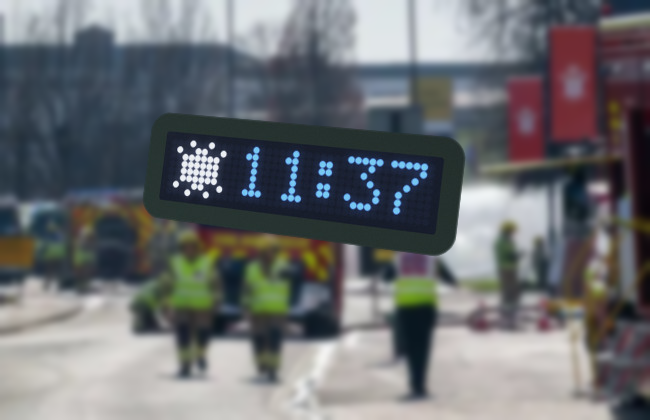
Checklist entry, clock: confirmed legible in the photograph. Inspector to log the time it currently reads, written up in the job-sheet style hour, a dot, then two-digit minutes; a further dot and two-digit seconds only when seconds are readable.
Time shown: 11.37
